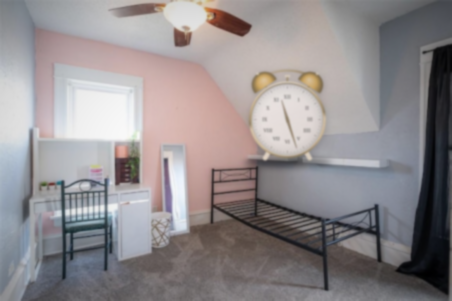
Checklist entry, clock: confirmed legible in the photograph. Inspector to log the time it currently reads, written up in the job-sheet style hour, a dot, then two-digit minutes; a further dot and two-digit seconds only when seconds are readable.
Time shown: 11.27
